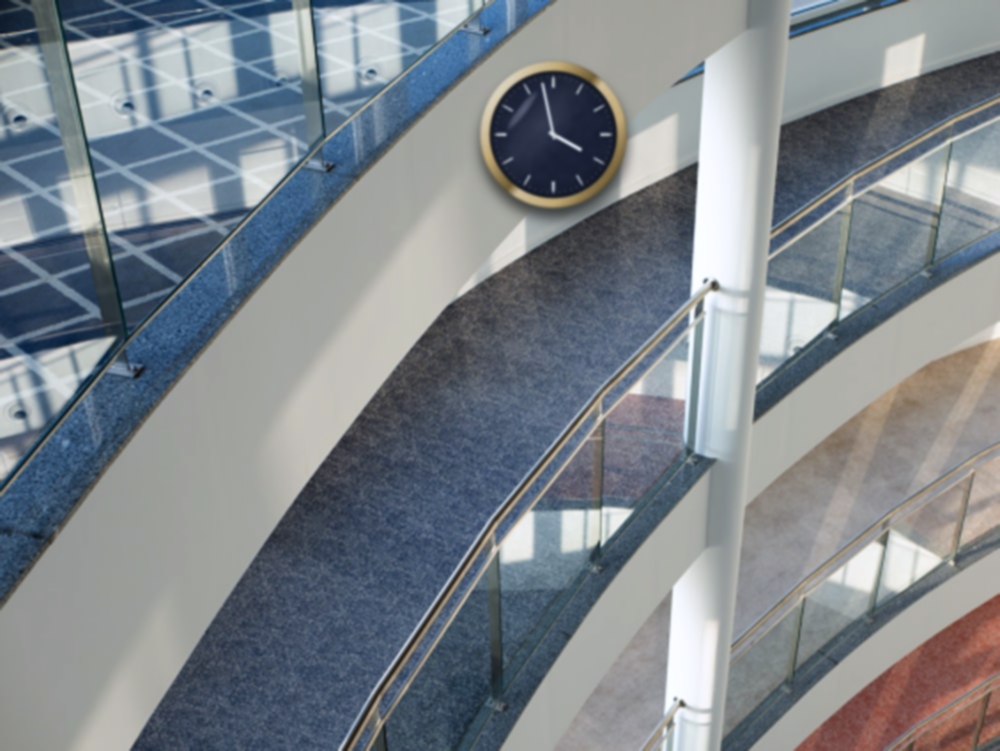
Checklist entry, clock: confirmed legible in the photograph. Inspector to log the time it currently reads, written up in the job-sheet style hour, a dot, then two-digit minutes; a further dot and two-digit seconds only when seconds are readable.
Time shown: 3.58
